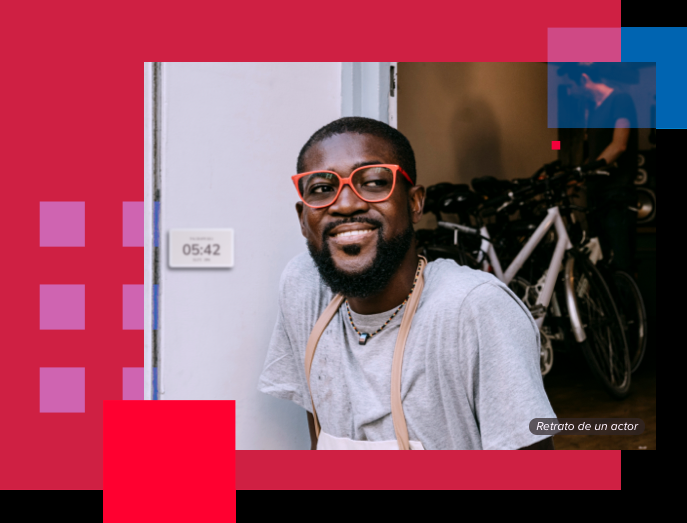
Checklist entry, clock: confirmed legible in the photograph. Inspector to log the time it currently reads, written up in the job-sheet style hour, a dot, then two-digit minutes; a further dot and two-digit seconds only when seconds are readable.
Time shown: 5.42
